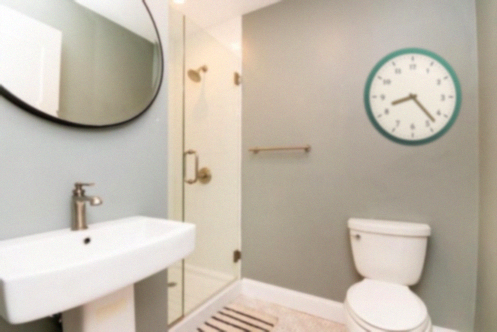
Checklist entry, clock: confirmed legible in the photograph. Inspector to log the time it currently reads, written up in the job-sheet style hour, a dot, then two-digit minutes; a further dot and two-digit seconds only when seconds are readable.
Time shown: 8.23
